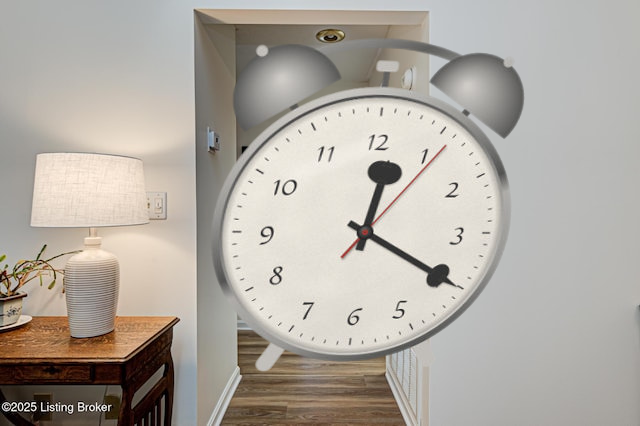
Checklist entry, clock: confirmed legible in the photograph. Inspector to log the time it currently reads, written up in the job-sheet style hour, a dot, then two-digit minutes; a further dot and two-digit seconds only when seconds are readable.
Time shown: 12.20.06
